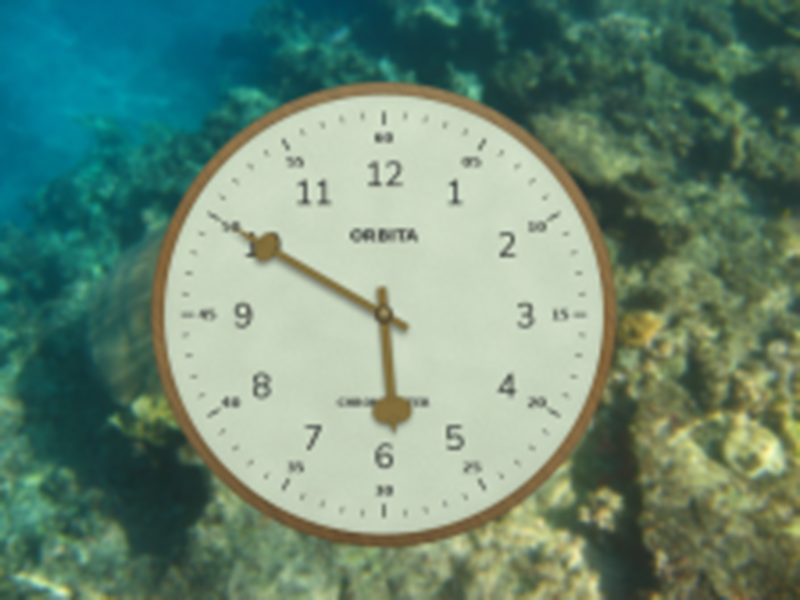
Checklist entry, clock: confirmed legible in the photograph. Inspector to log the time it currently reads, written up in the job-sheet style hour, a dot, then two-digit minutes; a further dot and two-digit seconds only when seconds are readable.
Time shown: 5.50
